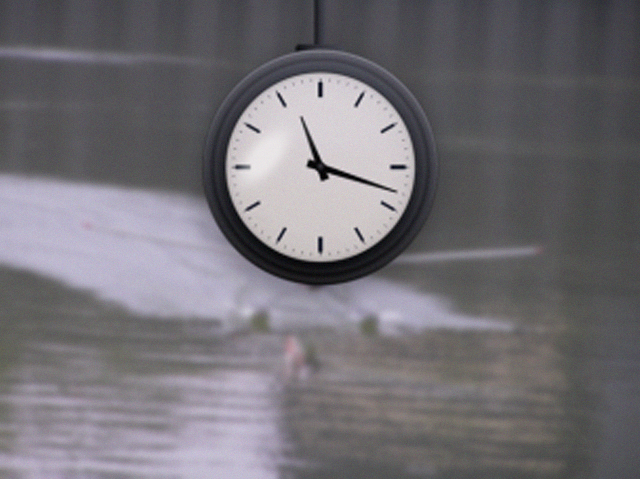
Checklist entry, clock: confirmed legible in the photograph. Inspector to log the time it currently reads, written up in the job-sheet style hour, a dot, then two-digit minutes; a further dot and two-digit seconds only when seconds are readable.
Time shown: 11.18
